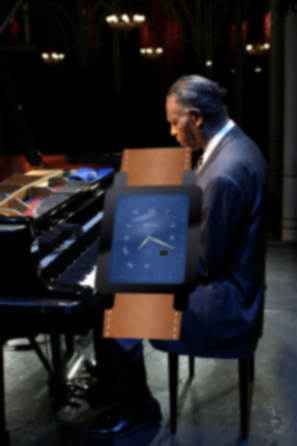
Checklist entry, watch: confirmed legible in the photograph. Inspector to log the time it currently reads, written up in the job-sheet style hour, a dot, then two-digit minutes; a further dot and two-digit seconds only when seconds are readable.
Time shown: 7.19
